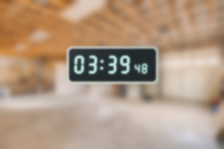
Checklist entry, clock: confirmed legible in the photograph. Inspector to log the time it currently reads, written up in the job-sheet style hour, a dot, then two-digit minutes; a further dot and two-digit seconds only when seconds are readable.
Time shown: 3.39.48
